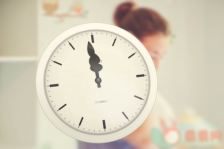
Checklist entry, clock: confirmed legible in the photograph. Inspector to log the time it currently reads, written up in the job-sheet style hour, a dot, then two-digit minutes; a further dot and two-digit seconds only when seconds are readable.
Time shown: 11.59
